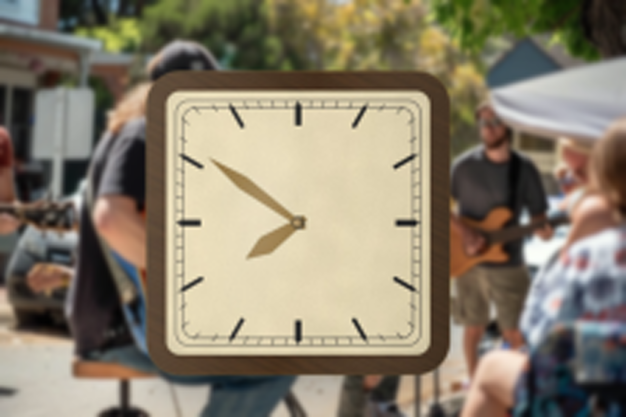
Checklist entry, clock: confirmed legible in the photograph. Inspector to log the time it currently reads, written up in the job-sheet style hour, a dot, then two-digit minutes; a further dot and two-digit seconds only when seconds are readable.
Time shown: 7.51
